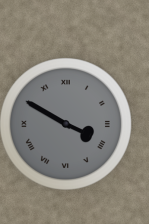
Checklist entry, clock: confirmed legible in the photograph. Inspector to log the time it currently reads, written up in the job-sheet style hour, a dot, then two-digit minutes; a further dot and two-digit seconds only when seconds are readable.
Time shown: 3.50
